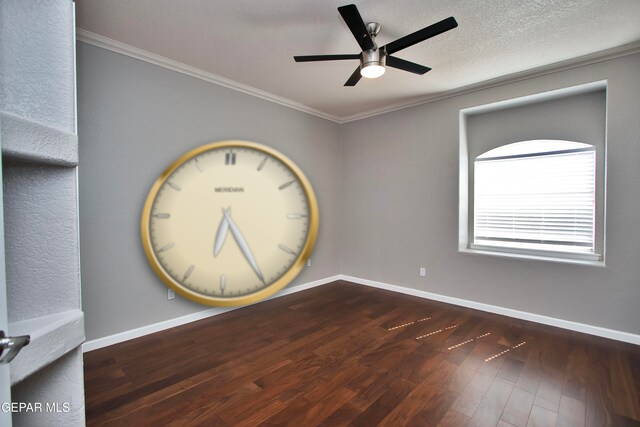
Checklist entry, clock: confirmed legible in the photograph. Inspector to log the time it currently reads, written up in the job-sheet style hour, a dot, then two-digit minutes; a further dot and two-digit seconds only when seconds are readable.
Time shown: 6.25
